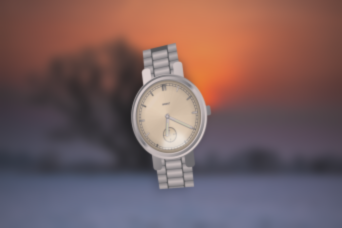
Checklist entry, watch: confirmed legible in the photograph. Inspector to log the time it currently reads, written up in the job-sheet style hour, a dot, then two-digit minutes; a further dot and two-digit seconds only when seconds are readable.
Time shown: 6.20
